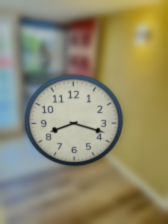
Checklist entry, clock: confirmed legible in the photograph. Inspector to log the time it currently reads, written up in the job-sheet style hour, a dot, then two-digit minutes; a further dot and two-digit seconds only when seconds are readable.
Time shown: 8.18
